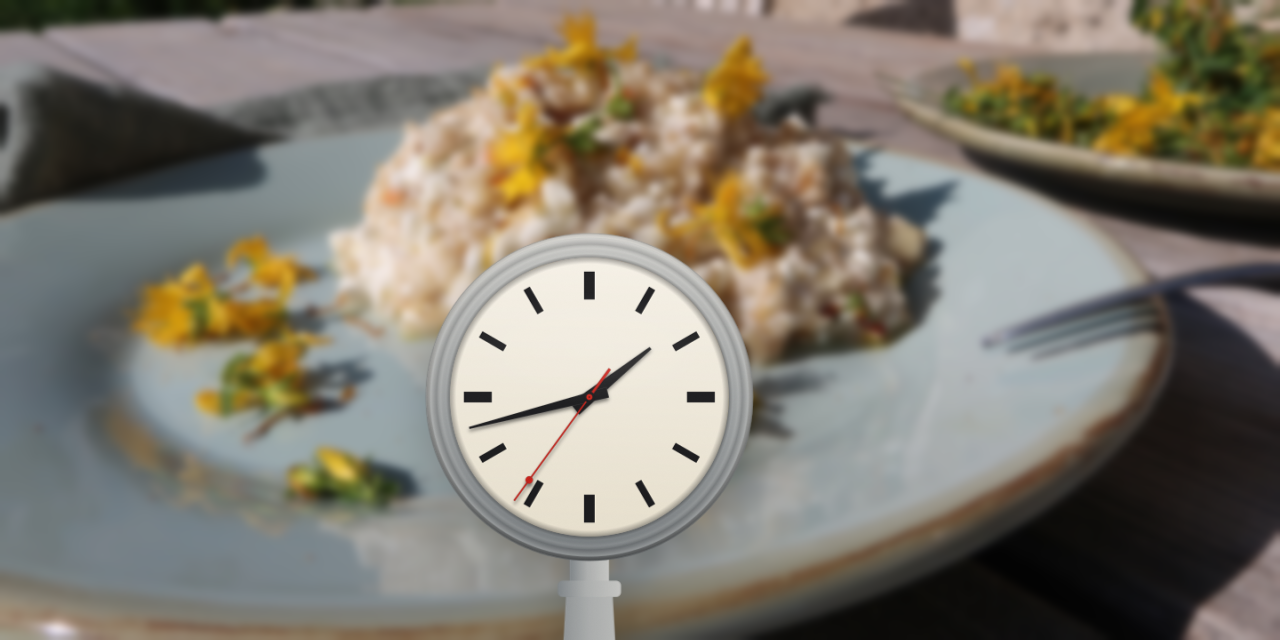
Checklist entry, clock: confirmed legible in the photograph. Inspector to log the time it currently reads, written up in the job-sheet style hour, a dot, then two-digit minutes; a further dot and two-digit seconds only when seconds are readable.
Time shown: 1.42.36
